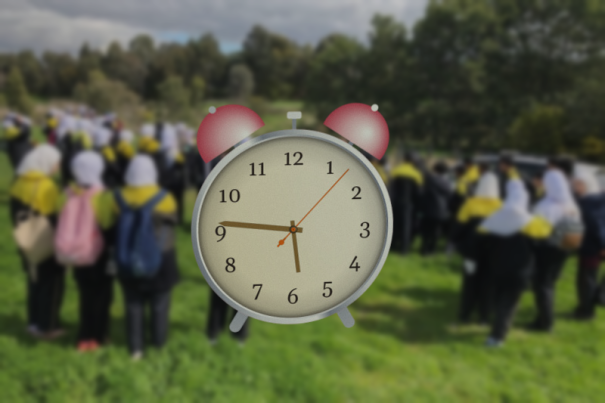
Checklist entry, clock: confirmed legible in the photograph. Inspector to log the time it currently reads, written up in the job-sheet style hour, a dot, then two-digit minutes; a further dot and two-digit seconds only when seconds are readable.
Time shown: 5.46.07
